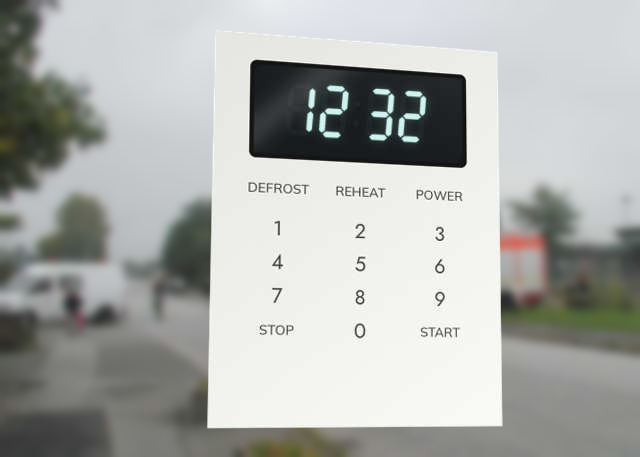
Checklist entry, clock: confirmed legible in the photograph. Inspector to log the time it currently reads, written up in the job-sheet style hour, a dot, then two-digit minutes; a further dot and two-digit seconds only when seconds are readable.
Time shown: 12.32
